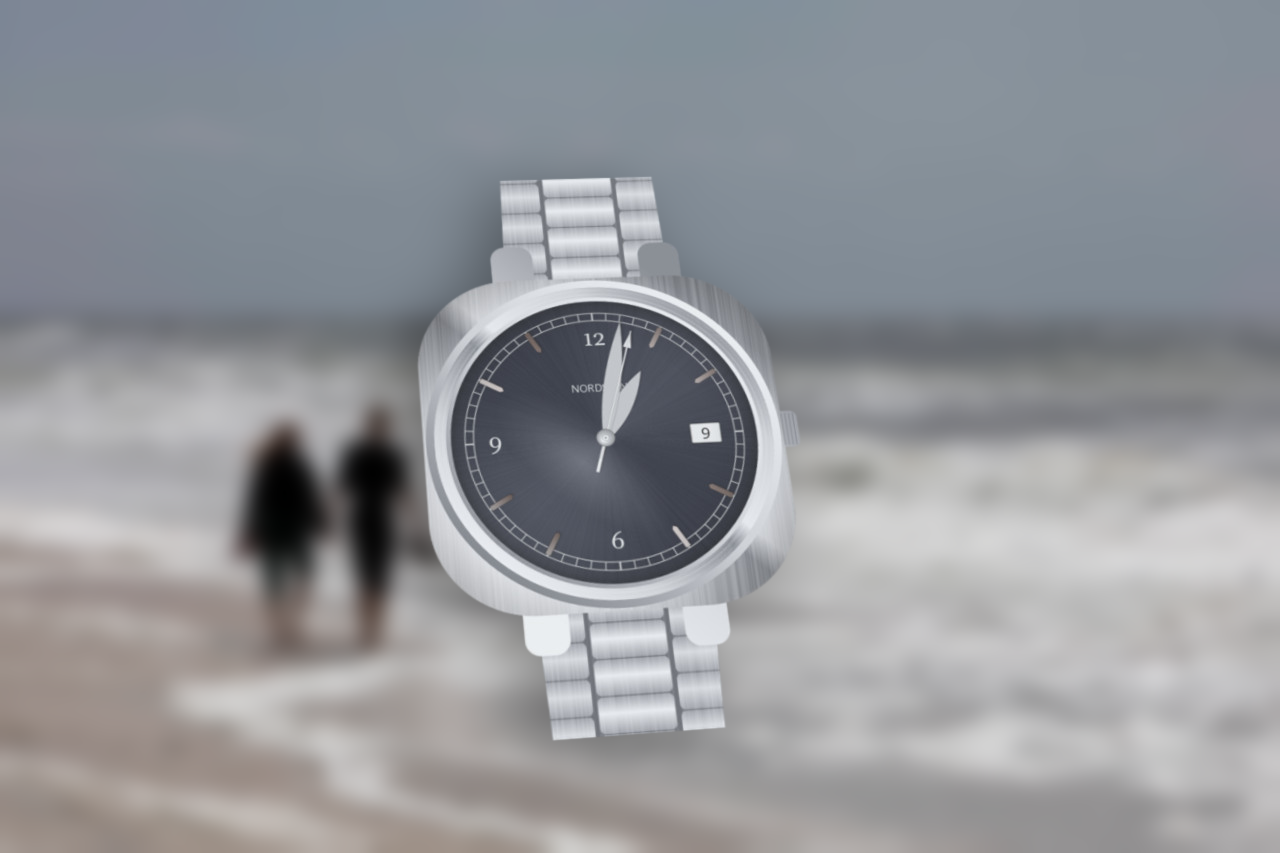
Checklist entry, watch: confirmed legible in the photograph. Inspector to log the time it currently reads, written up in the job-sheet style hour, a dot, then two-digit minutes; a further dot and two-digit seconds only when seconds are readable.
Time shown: 1.02.03
